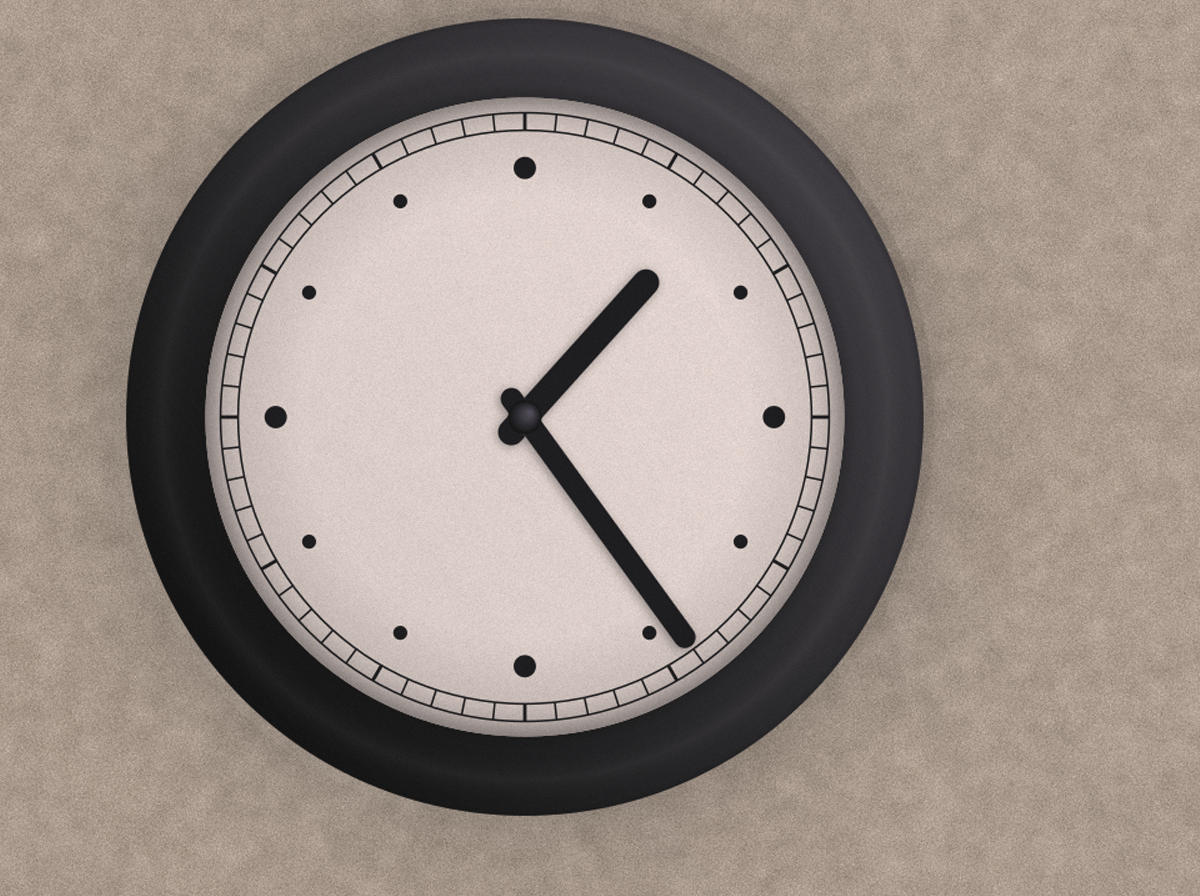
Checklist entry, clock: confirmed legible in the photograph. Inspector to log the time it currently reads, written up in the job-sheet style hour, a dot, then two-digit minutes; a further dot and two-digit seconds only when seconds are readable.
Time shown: 1.24
